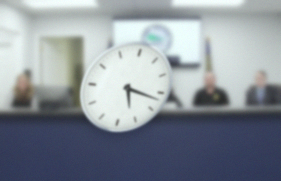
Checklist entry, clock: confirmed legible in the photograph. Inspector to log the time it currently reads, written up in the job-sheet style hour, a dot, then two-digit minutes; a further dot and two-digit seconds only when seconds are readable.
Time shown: 5.17
